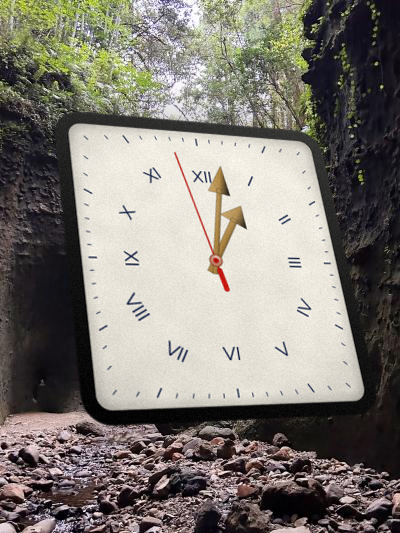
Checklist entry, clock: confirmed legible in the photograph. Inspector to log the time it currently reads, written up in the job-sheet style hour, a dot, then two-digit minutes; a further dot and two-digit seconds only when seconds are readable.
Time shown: 1.01.58
